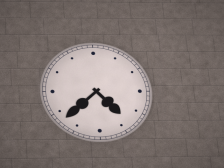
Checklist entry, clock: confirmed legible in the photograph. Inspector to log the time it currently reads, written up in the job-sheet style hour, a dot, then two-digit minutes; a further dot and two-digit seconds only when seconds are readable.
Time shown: 4.38
